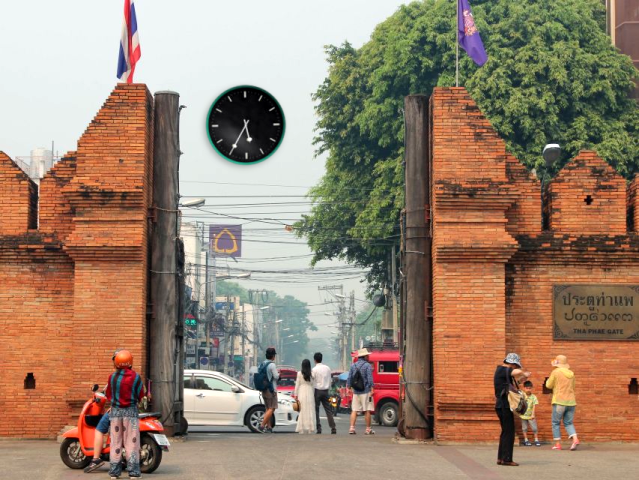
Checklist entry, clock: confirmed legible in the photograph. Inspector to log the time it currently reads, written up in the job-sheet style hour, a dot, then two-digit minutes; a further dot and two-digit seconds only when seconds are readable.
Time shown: 5.35
